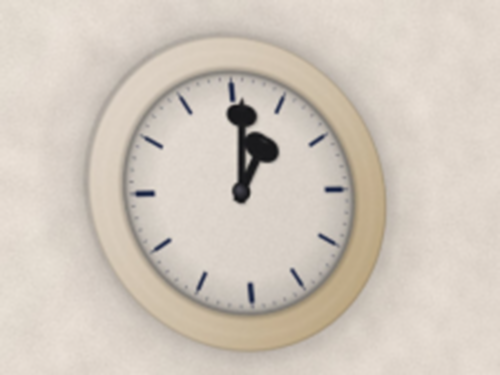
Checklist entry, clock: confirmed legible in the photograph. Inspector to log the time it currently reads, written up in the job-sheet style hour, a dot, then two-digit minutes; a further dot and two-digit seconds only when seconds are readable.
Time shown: 1.01
